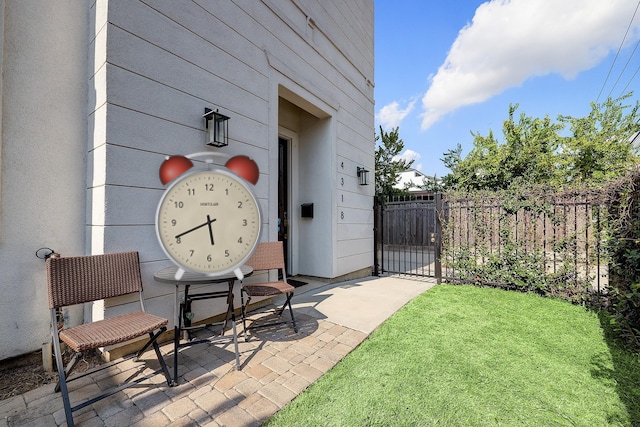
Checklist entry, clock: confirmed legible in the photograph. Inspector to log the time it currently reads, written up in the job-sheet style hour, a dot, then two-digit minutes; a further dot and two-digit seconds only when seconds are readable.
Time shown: 5.41
